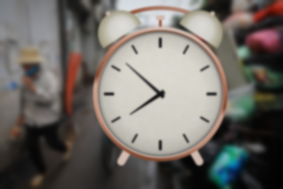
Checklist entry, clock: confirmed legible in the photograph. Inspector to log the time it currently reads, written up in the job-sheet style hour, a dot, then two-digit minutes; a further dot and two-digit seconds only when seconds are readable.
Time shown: 7.52
